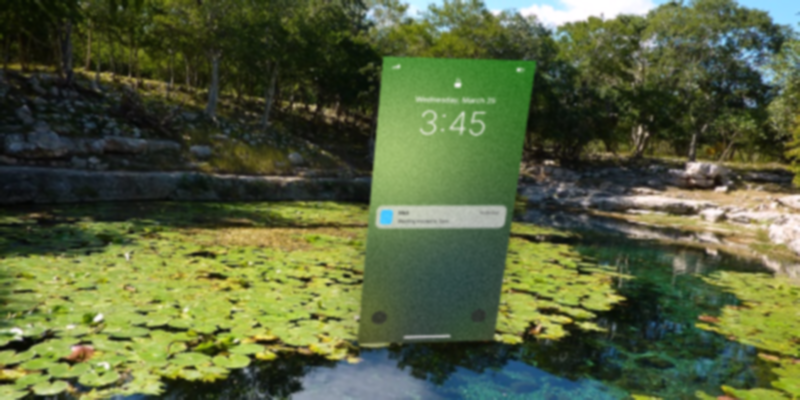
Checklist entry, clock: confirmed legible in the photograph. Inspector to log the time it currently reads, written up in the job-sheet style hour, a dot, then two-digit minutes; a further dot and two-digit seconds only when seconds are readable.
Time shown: 3.45
